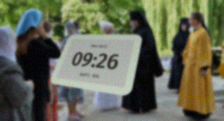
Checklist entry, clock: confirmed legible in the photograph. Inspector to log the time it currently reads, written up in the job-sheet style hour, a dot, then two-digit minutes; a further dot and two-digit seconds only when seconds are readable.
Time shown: 9.26
